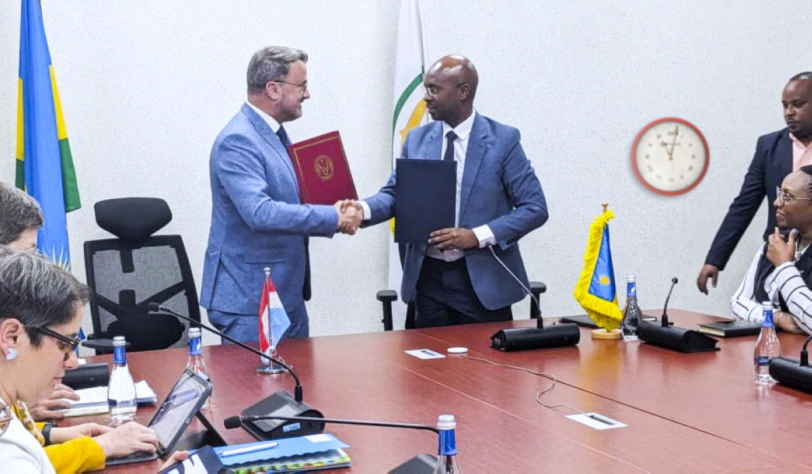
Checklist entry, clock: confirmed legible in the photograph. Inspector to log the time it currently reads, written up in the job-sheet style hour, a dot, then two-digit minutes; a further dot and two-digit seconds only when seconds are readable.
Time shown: 11.02
